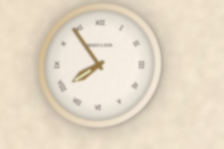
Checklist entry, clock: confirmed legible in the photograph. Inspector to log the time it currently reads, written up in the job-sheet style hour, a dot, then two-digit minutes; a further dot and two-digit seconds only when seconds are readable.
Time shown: 7.54
